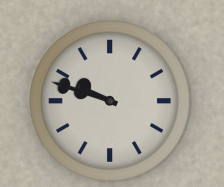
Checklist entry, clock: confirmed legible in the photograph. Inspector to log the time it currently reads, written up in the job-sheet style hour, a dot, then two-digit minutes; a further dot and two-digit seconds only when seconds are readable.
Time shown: 9.48
